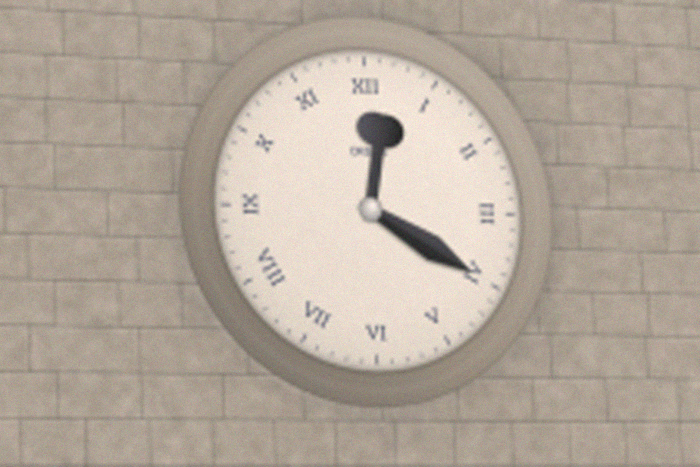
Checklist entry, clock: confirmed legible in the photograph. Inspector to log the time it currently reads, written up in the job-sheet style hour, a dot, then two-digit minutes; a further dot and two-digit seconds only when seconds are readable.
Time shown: 12.20
